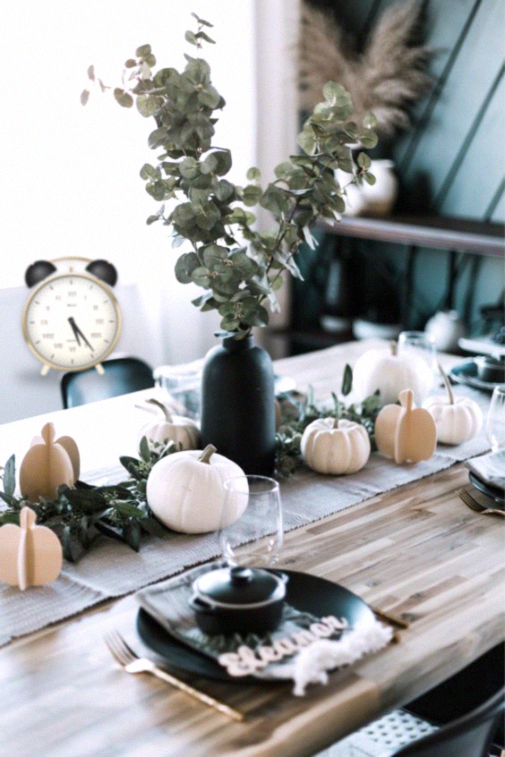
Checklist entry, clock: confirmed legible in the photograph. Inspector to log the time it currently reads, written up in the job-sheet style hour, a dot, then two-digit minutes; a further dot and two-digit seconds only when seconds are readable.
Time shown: 5.24
